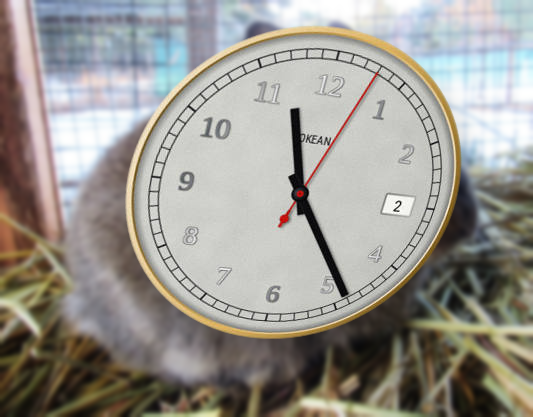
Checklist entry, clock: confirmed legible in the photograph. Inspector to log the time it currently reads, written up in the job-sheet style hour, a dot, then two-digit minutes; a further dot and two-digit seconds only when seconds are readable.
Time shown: 11.24.03
